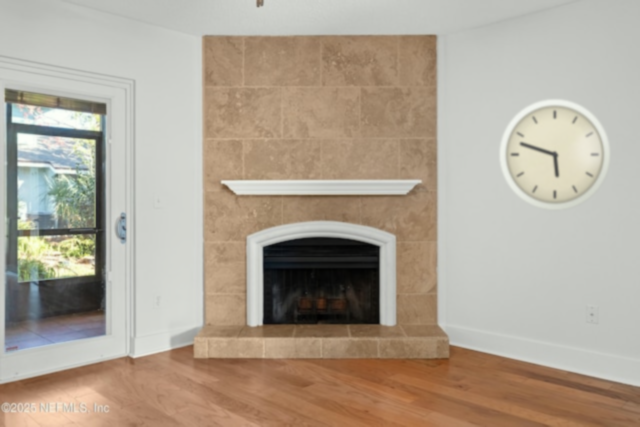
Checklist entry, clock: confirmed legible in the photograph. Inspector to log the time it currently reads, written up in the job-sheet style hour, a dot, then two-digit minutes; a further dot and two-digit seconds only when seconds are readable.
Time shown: 5.48
